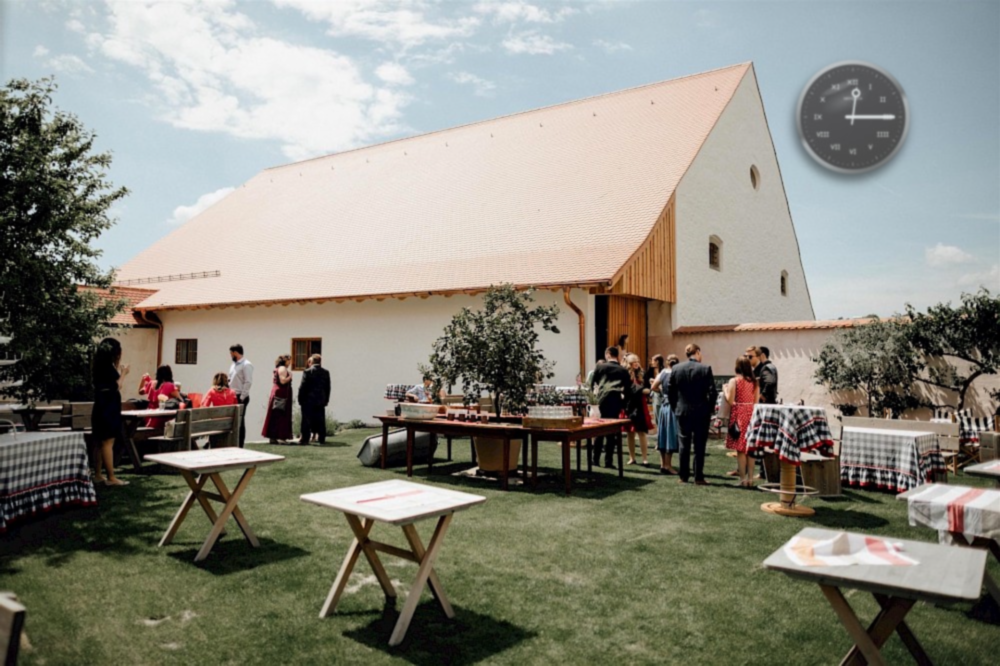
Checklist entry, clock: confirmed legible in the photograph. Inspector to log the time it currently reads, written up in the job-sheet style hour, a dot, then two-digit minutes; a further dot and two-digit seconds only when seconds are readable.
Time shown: 12.15
